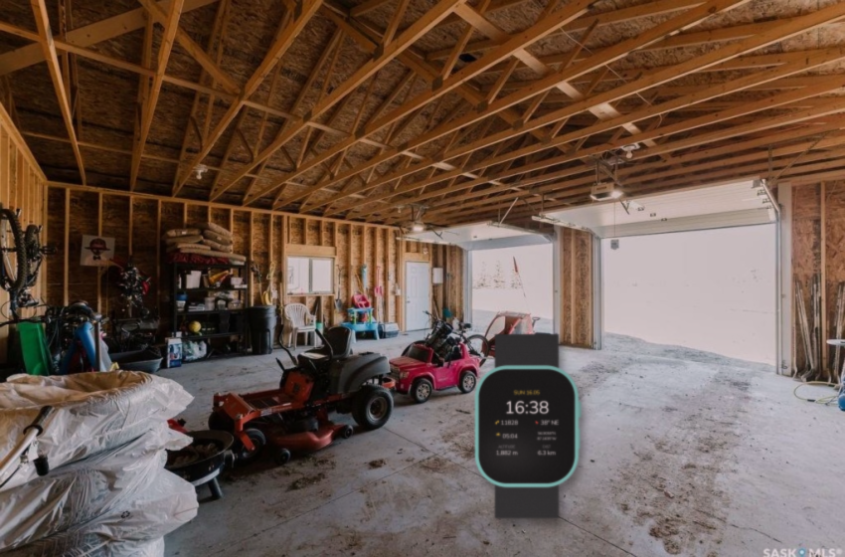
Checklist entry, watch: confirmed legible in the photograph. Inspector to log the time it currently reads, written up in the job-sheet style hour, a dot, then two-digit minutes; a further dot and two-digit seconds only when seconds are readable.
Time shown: 16.38
